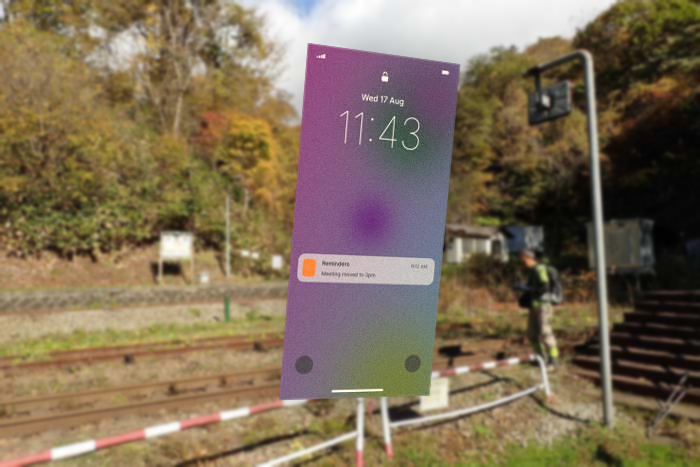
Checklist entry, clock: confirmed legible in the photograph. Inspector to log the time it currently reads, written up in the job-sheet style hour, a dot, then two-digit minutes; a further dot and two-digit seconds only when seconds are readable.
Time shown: 11.43
